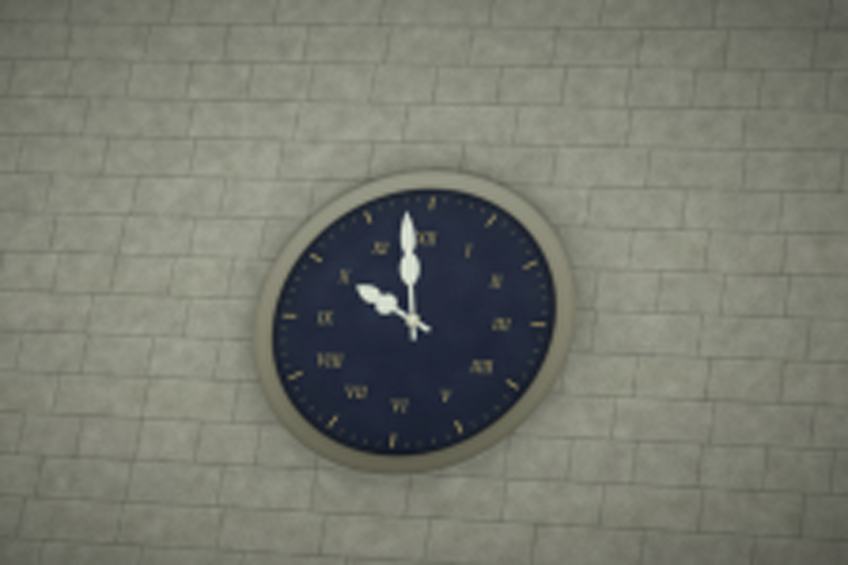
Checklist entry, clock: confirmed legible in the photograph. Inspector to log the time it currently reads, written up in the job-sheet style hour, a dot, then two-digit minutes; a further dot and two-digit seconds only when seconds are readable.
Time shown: 9.58
